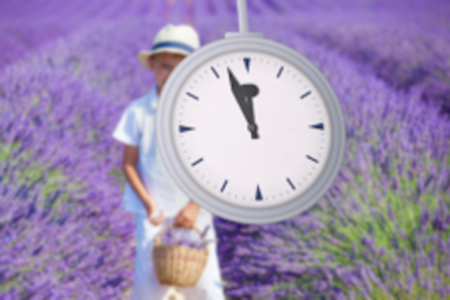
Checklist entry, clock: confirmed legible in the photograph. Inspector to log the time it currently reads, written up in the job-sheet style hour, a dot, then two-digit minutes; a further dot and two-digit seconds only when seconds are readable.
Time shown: 11.57
